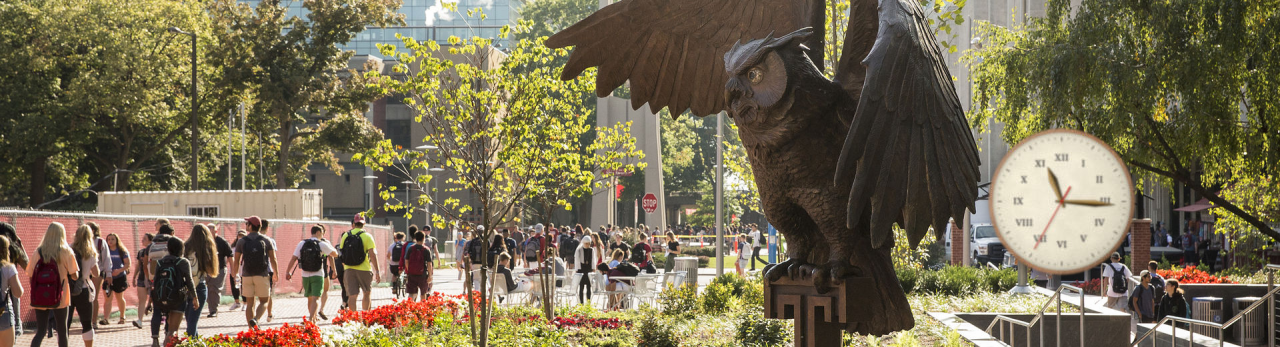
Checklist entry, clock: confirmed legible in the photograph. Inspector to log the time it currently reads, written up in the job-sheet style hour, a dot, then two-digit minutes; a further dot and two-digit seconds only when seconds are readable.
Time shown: 11.15.35
